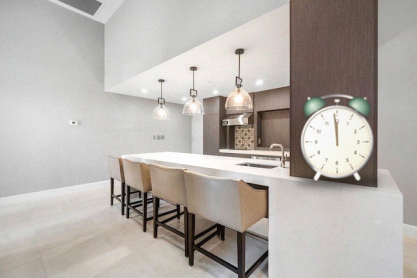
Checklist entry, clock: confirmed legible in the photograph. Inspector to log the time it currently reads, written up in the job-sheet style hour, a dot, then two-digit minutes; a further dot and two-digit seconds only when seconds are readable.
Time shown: 11.59
